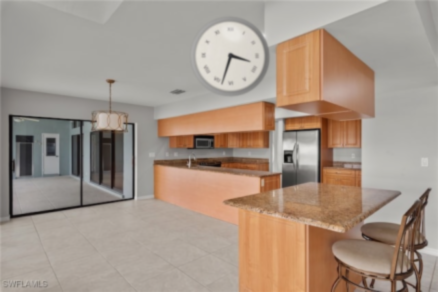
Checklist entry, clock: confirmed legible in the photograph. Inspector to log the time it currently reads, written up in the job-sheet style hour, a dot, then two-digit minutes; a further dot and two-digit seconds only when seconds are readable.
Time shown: 3.33
